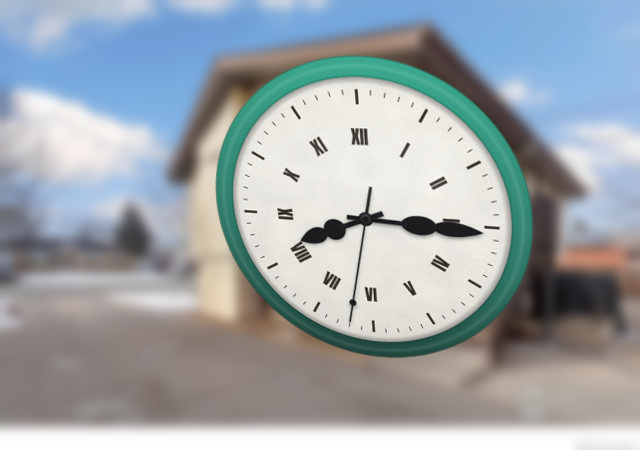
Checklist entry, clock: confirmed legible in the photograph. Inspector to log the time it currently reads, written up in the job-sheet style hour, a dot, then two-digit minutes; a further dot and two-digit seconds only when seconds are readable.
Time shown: 8.15.32
